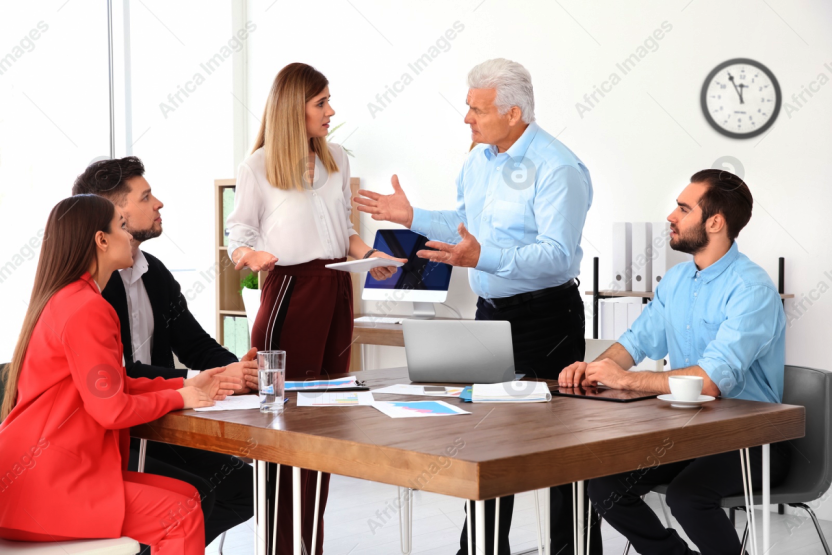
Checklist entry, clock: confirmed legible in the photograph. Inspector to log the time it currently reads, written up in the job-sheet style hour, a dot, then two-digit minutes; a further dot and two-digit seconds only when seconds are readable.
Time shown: 11.55
